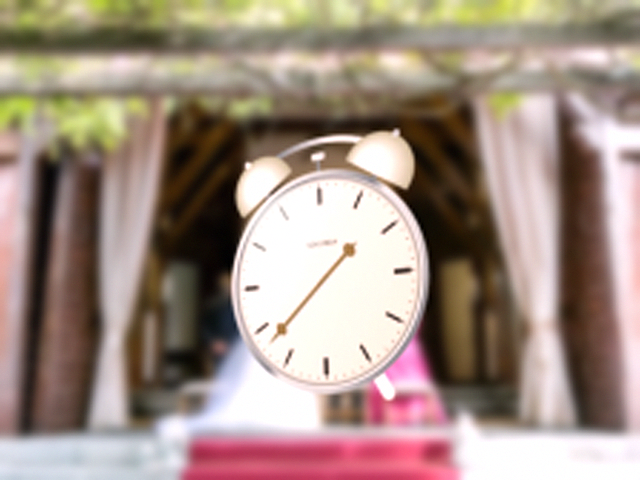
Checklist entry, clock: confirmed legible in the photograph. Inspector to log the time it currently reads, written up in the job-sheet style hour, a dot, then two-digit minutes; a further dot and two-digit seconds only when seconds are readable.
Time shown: 1.38
